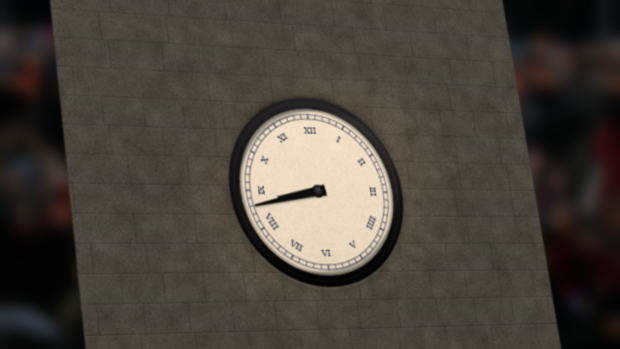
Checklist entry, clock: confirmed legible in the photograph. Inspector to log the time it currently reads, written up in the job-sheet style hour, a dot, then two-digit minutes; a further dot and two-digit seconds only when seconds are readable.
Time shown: 8.43
